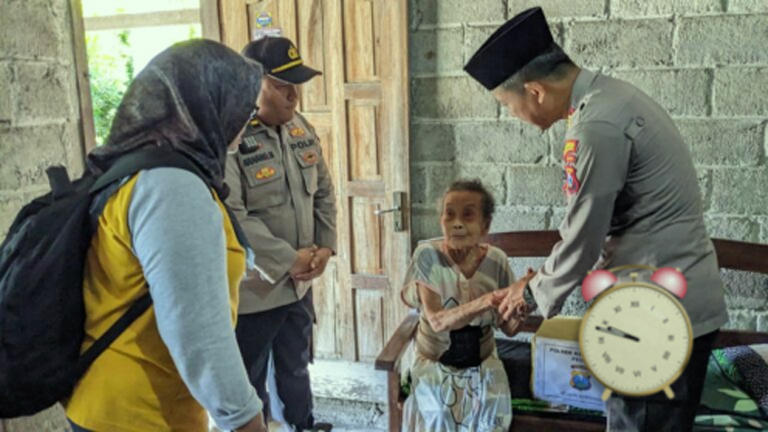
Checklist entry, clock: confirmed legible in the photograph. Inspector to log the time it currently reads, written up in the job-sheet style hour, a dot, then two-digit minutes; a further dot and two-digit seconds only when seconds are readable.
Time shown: 9.48
